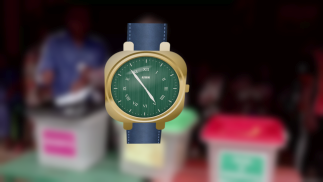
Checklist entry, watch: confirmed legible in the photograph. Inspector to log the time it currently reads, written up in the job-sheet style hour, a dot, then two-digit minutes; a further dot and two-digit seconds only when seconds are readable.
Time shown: 4.54
